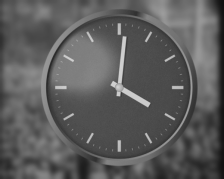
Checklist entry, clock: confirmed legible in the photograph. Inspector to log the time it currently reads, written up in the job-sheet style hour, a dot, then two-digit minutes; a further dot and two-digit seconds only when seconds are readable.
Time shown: 4.01
